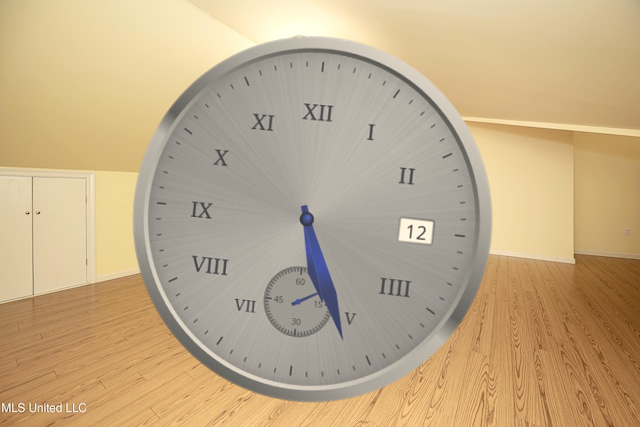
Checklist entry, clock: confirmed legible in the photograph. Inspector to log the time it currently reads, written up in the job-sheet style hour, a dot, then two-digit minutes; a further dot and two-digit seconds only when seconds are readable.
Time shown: 5.26.10
